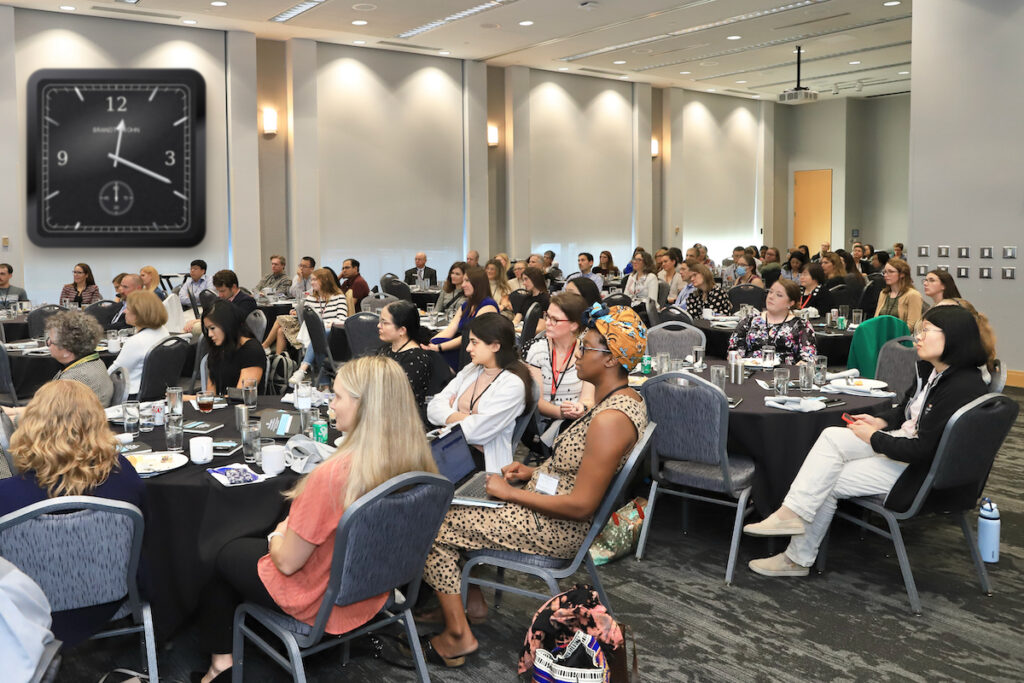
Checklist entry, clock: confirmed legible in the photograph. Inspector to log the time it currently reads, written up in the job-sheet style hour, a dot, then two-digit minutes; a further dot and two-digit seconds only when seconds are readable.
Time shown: 12.19
